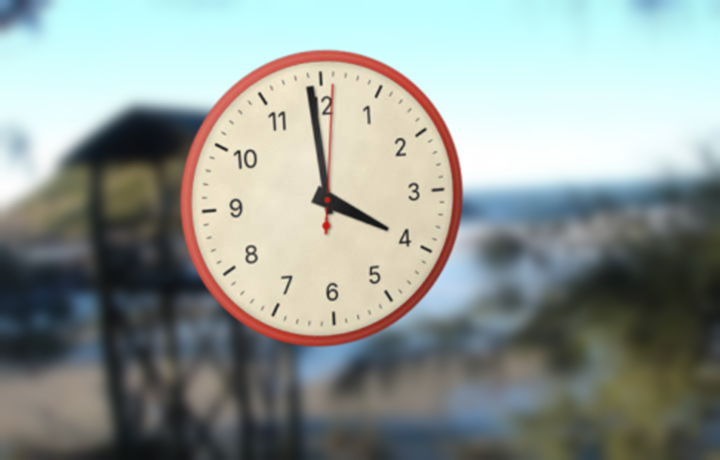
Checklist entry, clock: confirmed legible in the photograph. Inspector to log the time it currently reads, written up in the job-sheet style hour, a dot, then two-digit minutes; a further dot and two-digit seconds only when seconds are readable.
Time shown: 3.59.01
